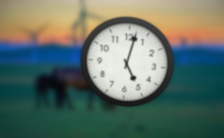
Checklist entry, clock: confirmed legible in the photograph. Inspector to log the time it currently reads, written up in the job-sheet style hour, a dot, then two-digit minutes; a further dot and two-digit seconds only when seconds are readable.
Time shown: 5.02
